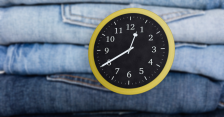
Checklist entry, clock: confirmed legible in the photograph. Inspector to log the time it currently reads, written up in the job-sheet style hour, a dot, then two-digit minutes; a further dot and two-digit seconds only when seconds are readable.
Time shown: 12.40
